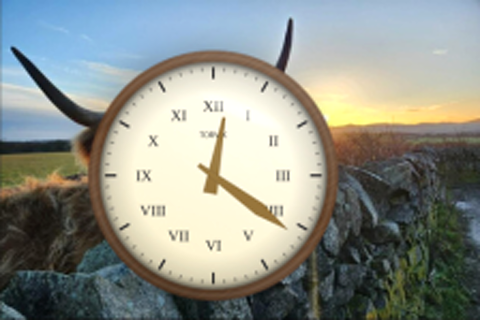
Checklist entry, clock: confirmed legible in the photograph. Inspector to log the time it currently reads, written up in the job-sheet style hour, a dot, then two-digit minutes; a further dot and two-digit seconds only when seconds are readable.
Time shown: 12.21
